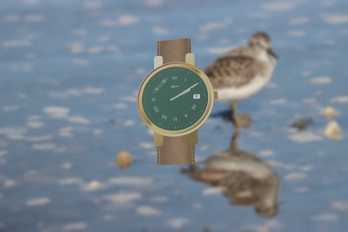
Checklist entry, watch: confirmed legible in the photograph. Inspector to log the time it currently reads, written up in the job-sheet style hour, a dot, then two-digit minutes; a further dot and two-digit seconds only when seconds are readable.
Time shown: 2.10
